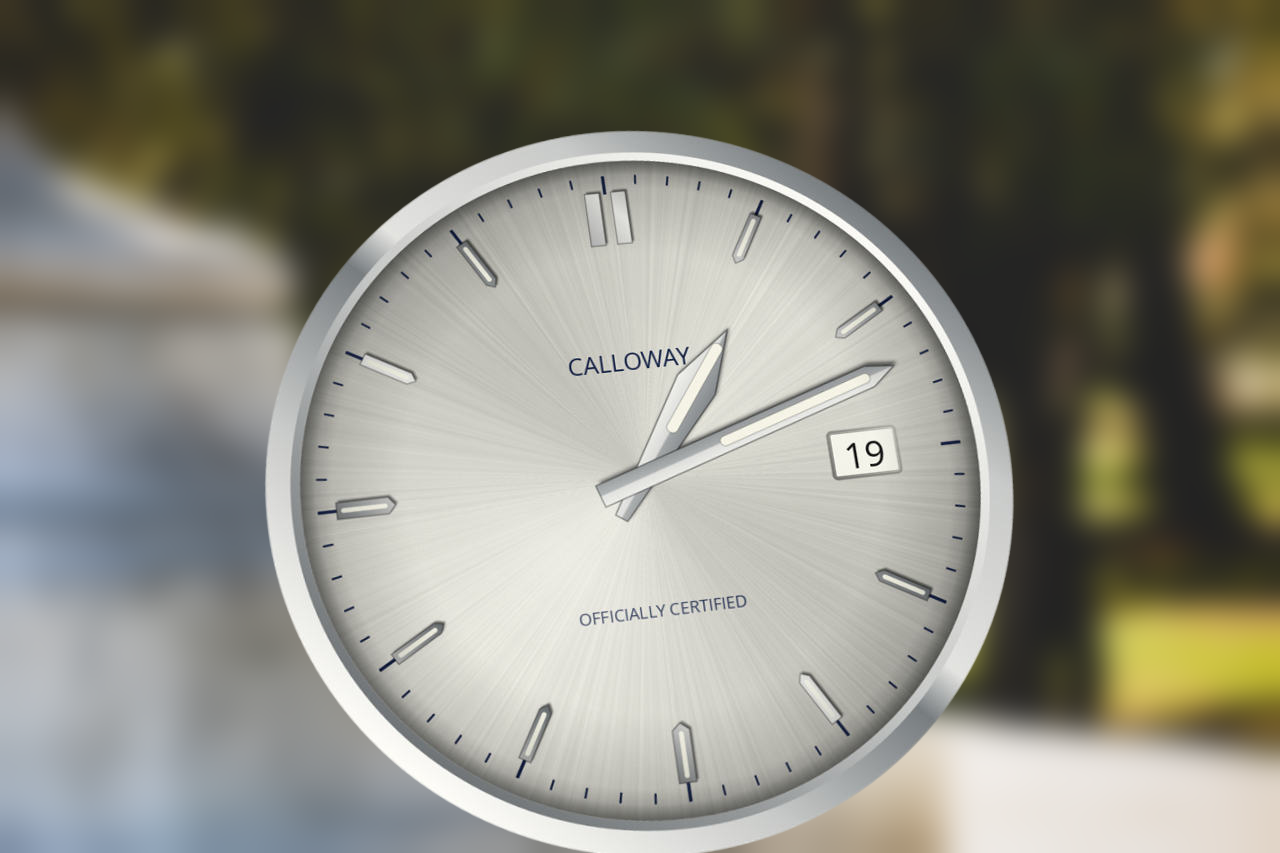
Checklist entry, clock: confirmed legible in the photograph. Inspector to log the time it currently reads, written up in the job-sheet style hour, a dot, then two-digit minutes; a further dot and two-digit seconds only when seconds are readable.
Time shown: 1.12
